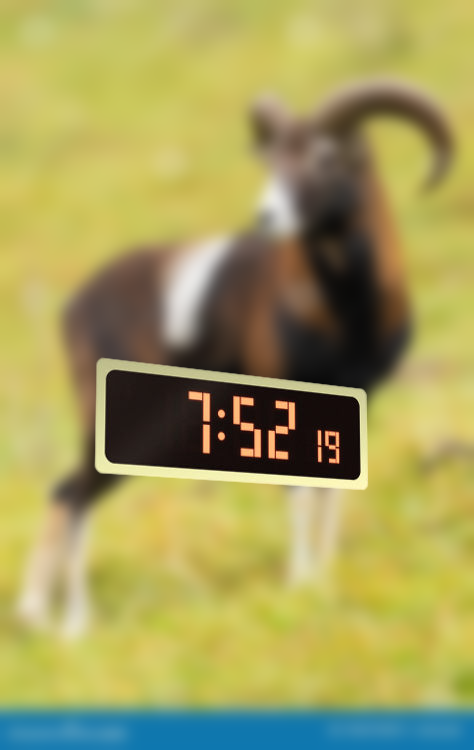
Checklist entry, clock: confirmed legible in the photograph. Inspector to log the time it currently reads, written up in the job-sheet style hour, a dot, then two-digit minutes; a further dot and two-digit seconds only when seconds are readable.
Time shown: 7.52.19
